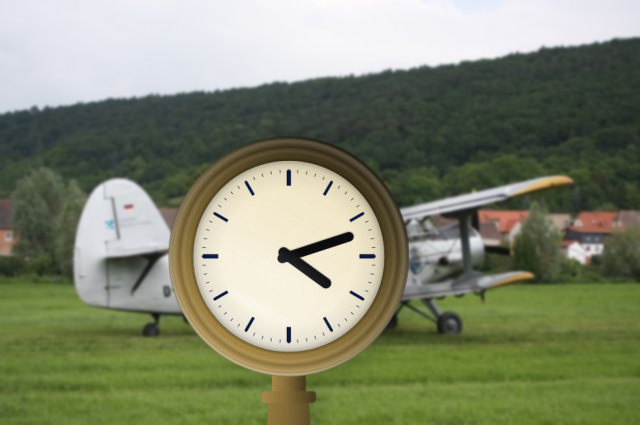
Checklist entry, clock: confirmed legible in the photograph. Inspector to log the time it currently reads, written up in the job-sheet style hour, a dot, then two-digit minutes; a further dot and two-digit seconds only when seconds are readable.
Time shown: 4.12
